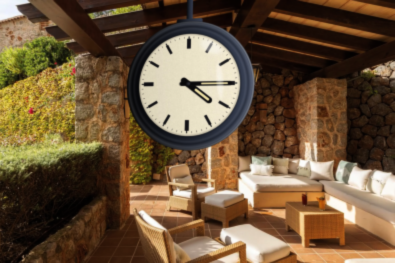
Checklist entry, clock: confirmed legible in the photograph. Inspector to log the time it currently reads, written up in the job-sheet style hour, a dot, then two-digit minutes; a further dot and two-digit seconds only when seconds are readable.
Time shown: 4.15
